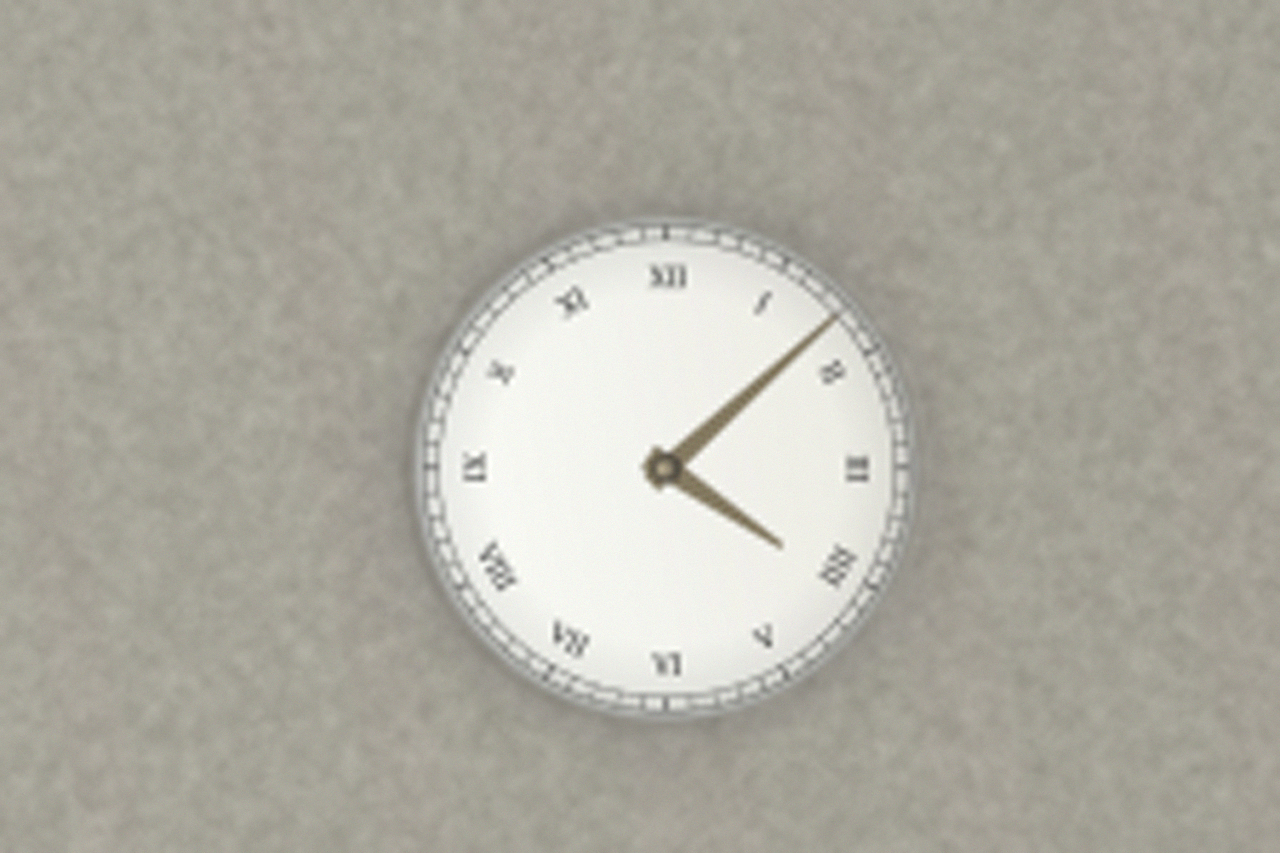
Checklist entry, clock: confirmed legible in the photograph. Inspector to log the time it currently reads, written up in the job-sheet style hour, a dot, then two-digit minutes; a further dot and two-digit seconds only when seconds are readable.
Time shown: 4.08
